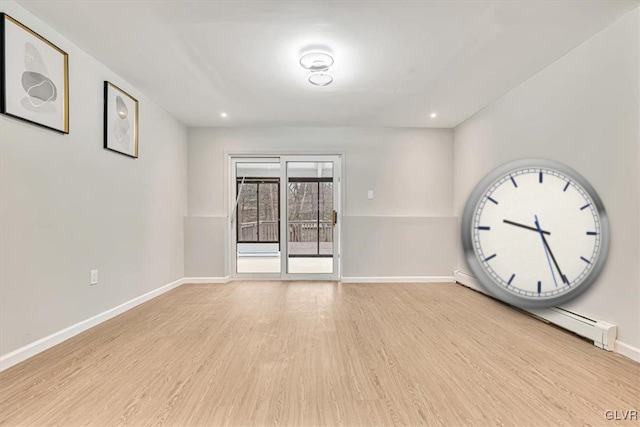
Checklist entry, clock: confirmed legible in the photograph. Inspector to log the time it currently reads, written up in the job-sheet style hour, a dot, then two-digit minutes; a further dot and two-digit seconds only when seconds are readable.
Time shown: 9.25.27
